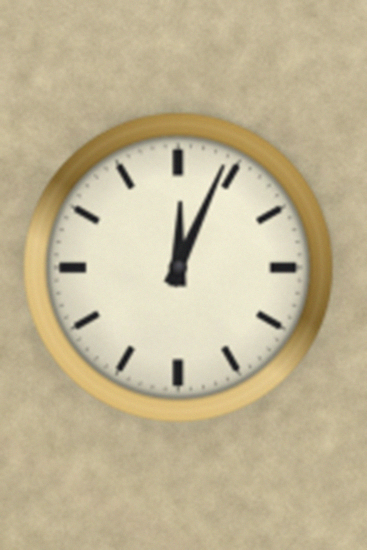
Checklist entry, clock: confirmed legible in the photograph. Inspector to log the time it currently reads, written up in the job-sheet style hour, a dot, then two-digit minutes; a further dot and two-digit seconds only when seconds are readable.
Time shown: 12.04
